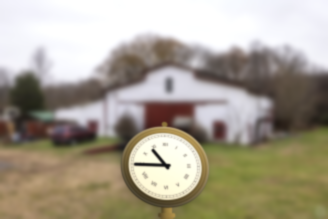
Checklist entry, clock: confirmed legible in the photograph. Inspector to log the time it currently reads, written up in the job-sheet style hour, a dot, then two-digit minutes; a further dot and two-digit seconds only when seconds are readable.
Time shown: 10.45
